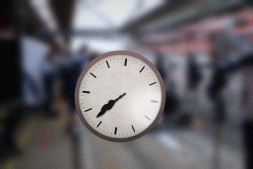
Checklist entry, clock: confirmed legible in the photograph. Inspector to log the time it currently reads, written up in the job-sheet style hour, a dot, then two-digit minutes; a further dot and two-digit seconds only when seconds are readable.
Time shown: 7.37
